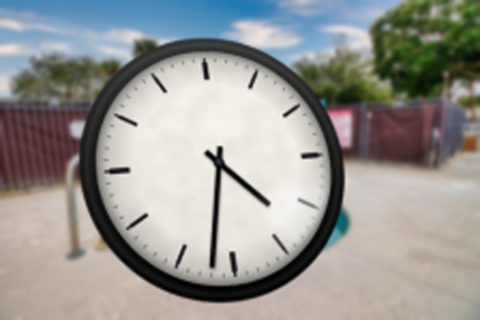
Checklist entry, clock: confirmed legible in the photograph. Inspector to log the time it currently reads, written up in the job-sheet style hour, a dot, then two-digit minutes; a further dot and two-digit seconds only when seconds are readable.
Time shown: 4.32
